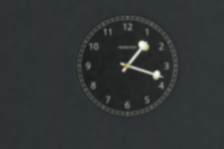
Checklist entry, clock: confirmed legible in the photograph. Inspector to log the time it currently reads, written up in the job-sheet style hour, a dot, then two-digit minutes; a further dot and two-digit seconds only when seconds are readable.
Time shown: 1.18
